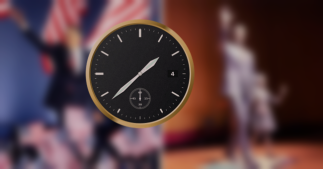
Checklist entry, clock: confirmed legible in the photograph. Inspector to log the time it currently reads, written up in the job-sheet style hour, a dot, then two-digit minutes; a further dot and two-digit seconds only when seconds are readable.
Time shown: 1.38
